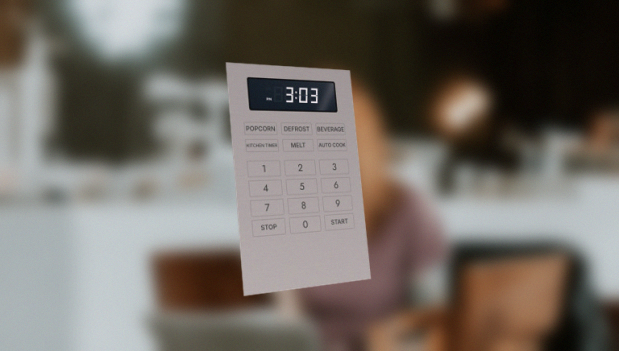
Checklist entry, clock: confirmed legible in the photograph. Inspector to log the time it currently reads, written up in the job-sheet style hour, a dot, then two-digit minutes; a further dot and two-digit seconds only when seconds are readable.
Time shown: 3.03
